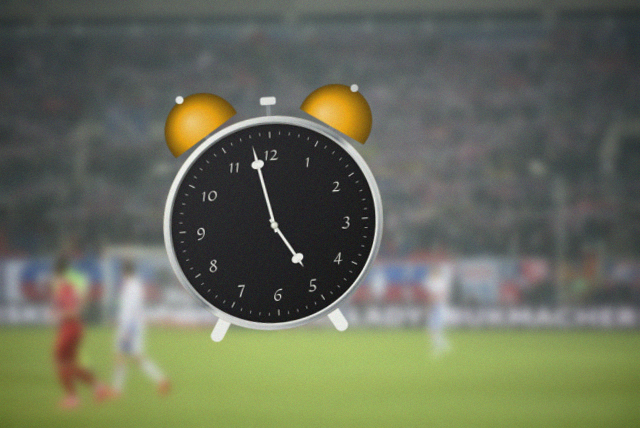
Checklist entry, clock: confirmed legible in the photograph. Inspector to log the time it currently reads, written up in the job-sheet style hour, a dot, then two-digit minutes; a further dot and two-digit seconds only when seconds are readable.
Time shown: 4.58
